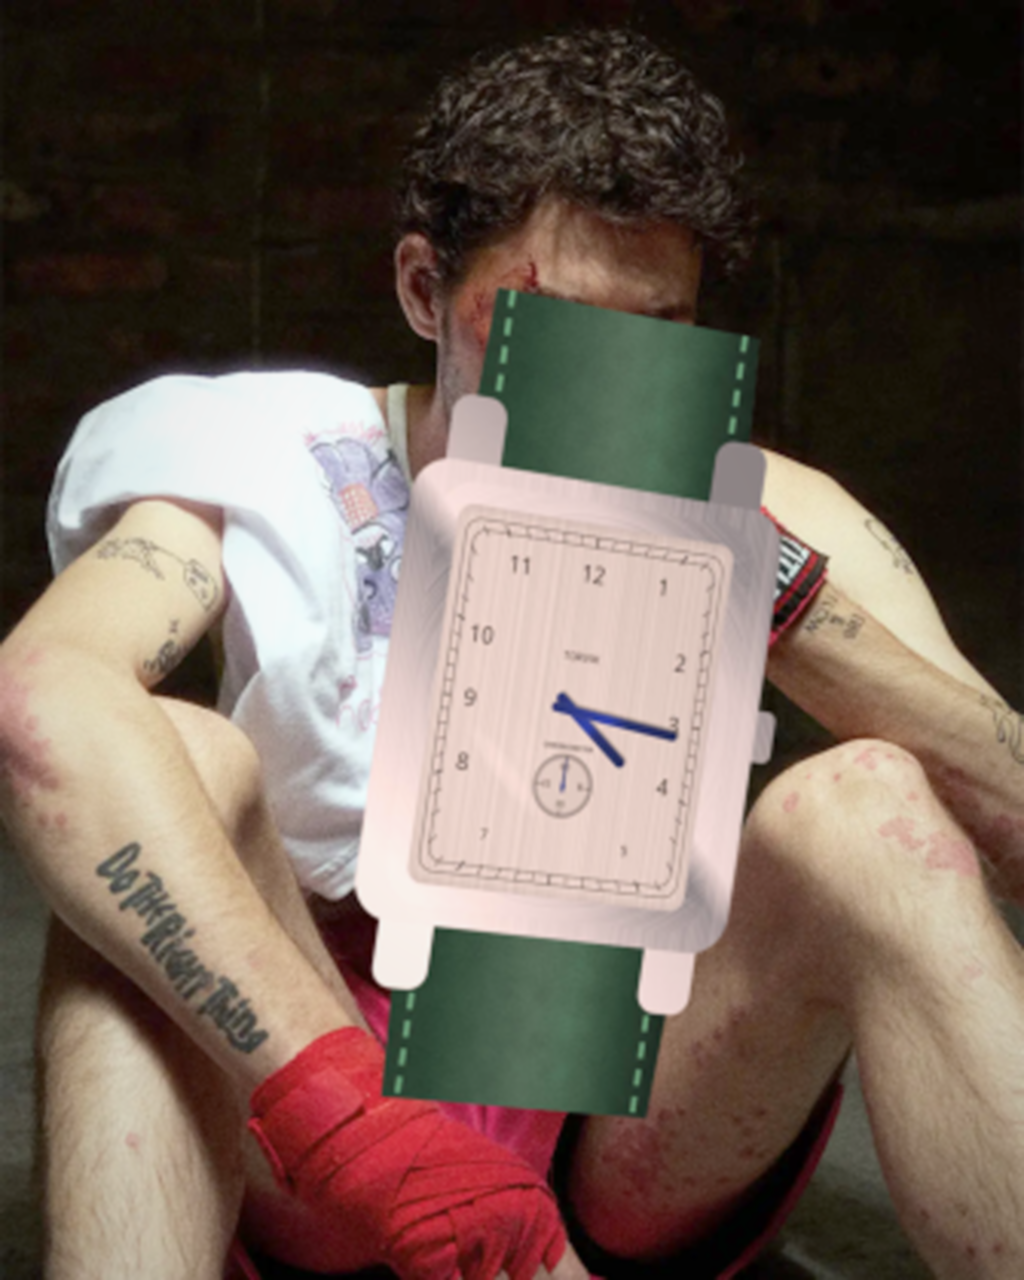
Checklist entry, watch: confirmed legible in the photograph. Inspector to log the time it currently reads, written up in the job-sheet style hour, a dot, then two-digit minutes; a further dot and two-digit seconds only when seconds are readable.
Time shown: 4.16
